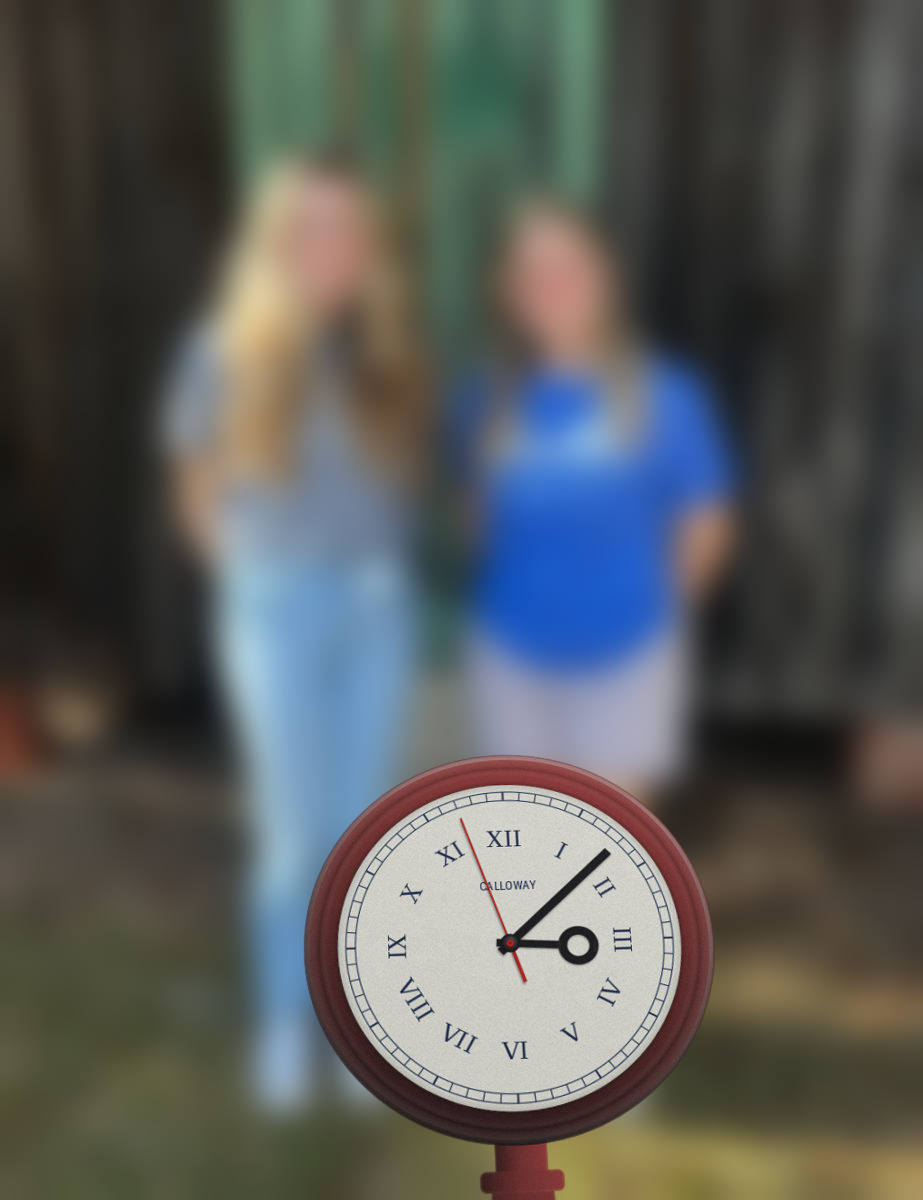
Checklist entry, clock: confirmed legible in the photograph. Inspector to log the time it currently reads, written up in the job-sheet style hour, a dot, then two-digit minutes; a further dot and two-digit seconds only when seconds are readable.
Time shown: 3.07.57
